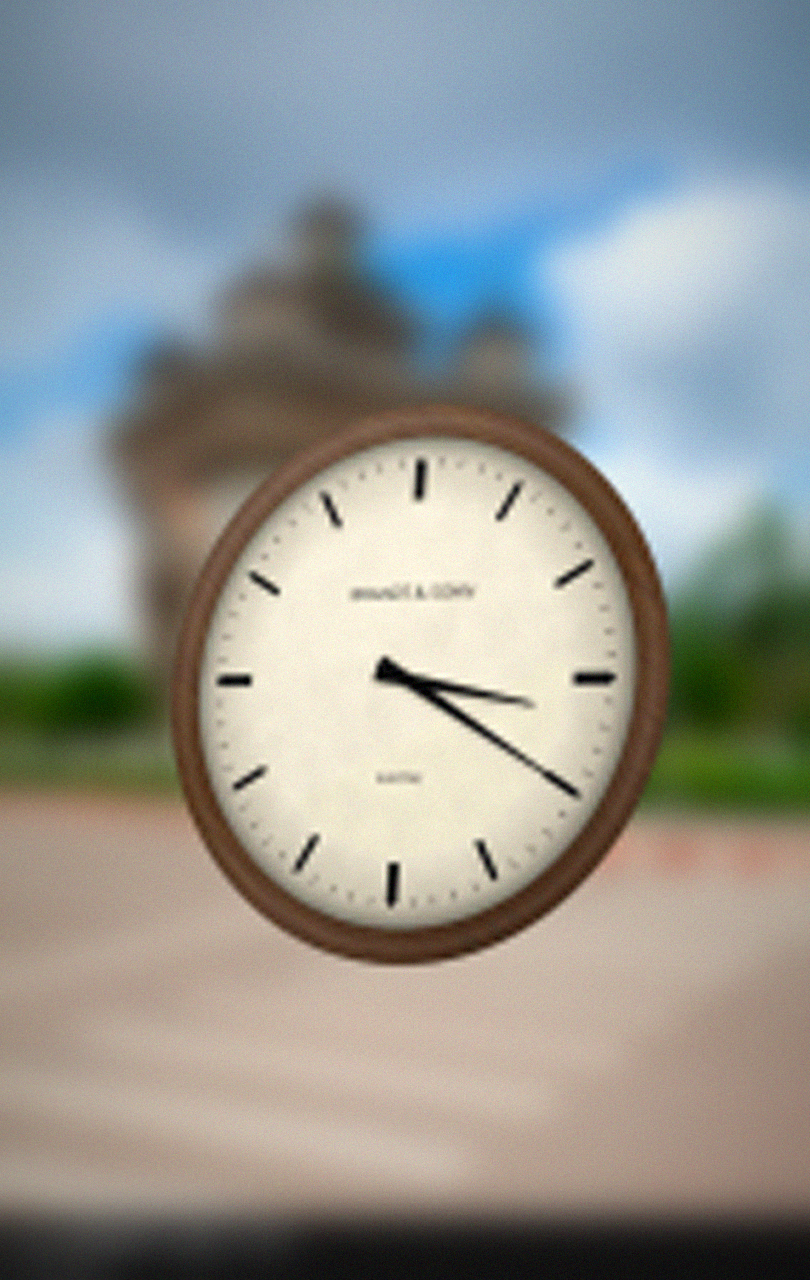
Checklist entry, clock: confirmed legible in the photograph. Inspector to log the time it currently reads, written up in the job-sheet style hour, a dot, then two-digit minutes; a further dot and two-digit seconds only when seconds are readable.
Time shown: 3.20
